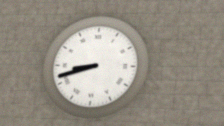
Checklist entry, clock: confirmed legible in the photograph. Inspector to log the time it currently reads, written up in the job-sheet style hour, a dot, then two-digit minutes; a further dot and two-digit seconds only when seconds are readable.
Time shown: 8.42
